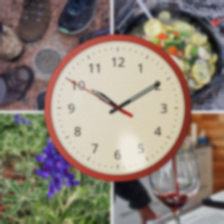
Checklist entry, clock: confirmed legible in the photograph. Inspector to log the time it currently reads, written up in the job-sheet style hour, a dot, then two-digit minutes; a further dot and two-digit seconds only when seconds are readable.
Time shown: 10.09.50
